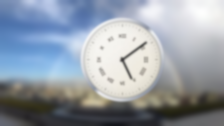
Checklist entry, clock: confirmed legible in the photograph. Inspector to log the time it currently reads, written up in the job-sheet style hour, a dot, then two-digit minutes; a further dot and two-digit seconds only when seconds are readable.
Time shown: 5.09
